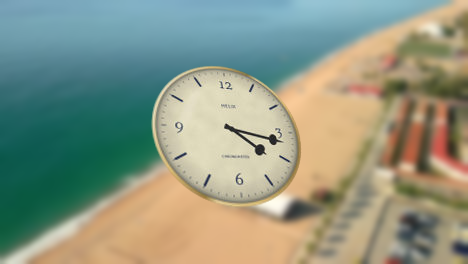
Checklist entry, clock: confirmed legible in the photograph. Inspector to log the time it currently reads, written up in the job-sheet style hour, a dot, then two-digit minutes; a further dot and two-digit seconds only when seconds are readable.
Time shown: 4.17
